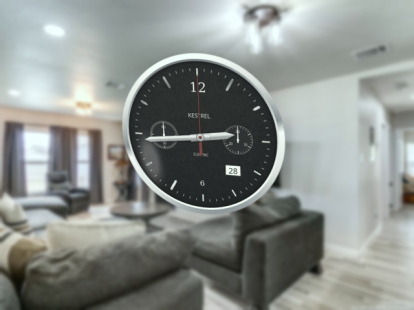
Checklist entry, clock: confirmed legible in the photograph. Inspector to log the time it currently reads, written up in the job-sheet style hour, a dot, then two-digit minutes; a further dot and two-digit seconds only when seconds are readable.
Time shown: 2.44
